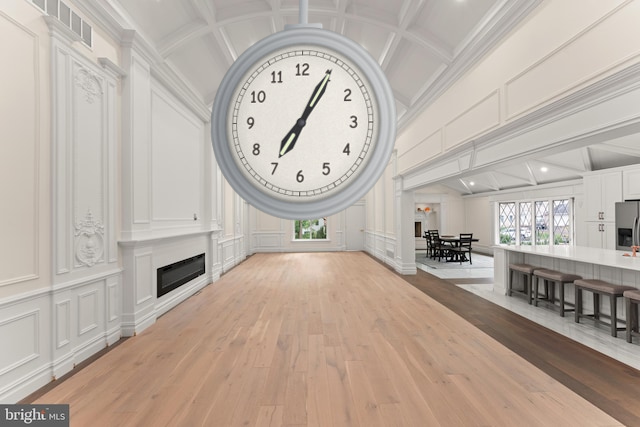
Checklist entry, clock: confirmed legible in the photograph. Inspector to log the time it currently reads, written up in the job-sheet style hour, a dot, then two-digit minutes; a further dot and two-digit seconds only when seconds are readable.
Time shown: 7.05
